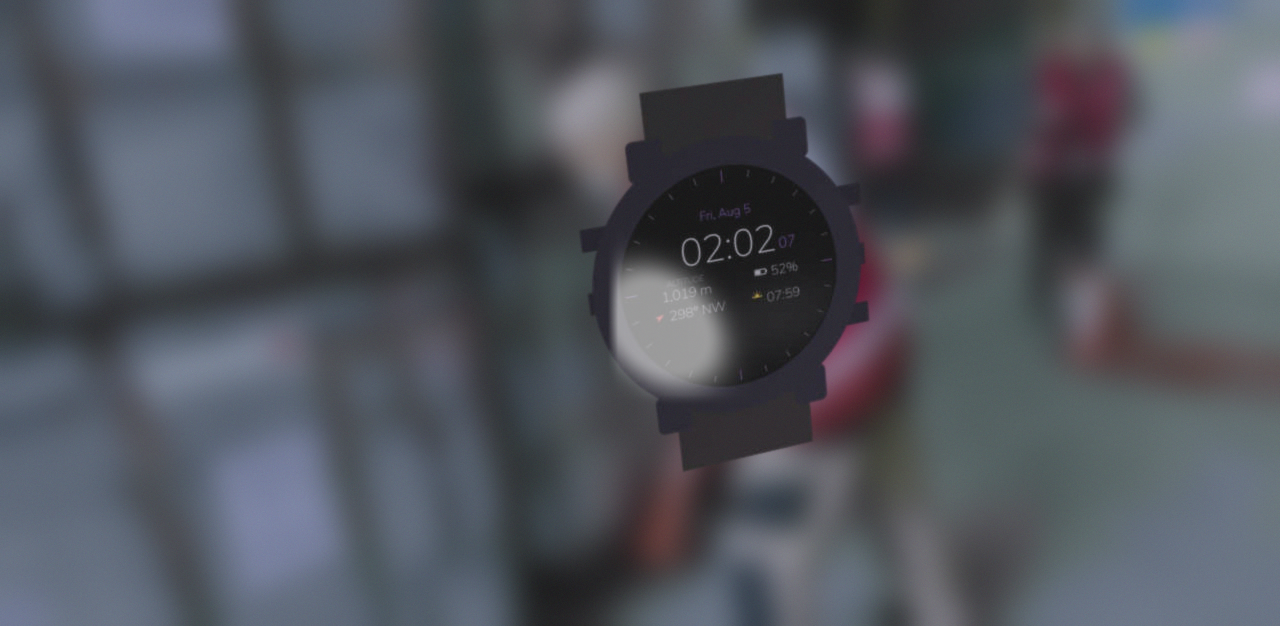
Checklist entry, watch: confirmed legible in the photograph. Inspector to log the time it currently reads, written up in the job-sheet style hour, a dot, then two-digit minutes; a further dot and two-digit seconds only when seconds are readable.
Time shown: 2.02.07
